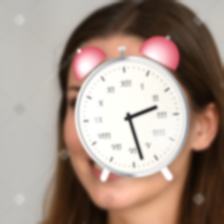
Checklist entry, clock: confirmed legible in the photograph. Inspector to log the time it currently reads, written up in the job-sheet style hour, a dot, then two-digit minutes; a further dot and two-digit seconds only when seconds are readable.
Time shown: 2.28
